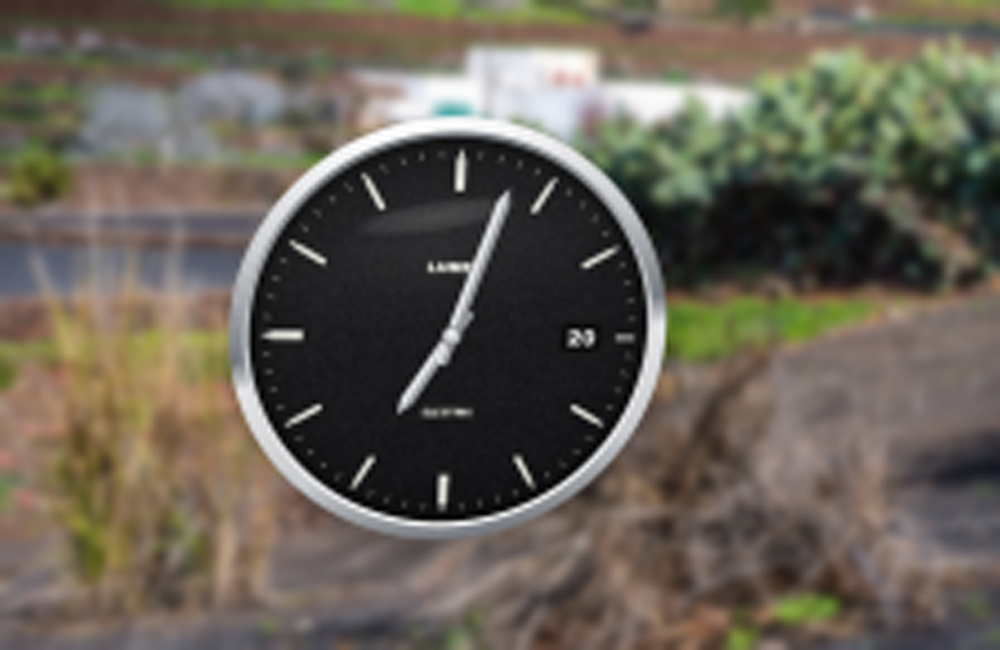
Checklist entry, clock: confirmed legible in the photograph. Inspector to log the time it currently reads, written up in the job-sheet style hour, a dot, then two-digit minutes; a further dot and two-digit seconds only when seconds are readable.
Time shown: 7.03
